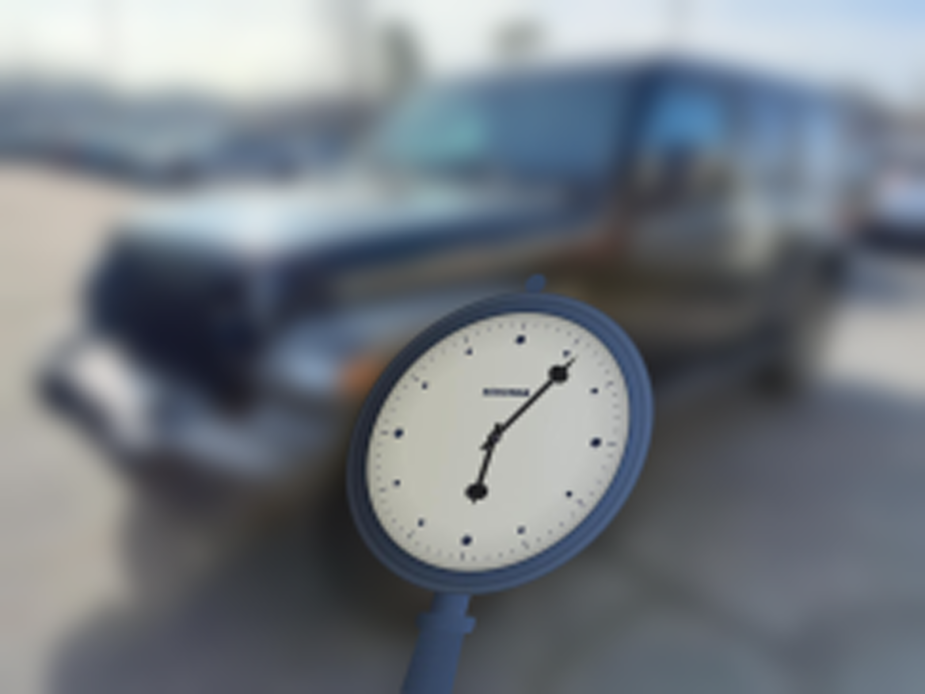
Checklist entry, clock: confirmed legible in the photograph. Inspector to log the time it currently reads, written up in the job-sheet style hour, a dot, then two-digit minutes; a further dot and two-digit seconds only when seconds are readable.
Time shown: 6.06
